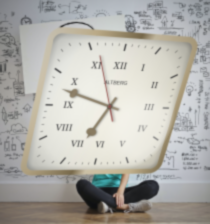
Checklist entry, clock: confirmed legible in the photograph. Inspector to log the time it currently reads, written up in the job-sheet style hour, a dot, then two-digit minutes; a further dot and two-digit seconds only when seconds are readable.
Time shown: 6.47.56
